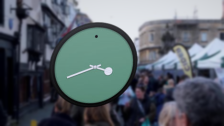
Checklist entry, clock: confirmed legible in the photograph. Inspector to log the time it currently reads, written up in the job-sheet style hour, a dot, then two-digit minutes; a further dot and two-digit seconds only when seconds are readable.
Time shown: 3.42
